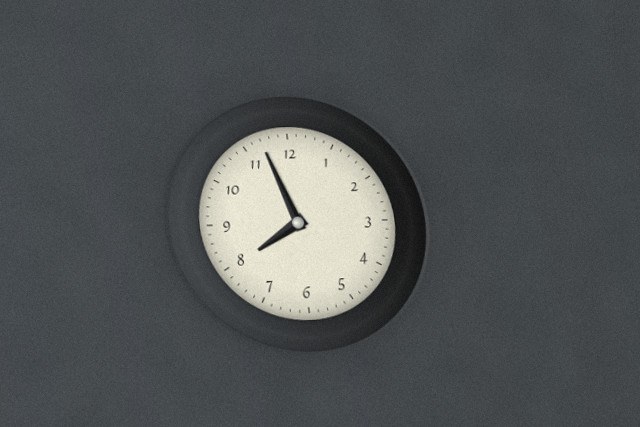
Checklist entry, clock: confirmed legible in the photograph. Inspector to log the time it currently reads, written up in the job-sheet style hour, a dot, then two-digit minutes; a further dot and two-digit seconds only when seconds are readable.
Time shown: 7.57
